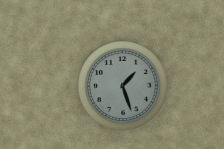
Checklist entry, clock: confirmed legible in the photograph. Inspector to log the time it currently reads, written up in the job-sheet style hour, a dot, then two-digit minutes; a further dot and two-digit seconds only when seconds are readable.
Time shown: 1.27
